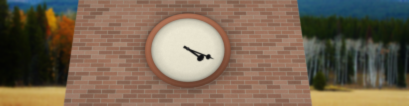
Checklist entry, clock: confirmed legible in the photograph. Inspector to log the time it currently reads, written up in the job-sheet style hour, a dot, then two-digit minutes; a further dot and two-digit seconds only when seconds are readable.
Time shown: 4.19
